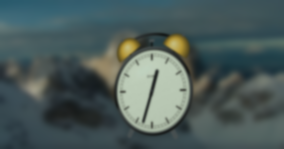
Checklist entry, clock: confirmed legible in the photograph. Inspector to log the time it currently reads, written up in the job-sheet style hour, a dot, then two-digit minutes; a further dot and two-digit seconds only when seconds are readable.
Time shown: 12.33
